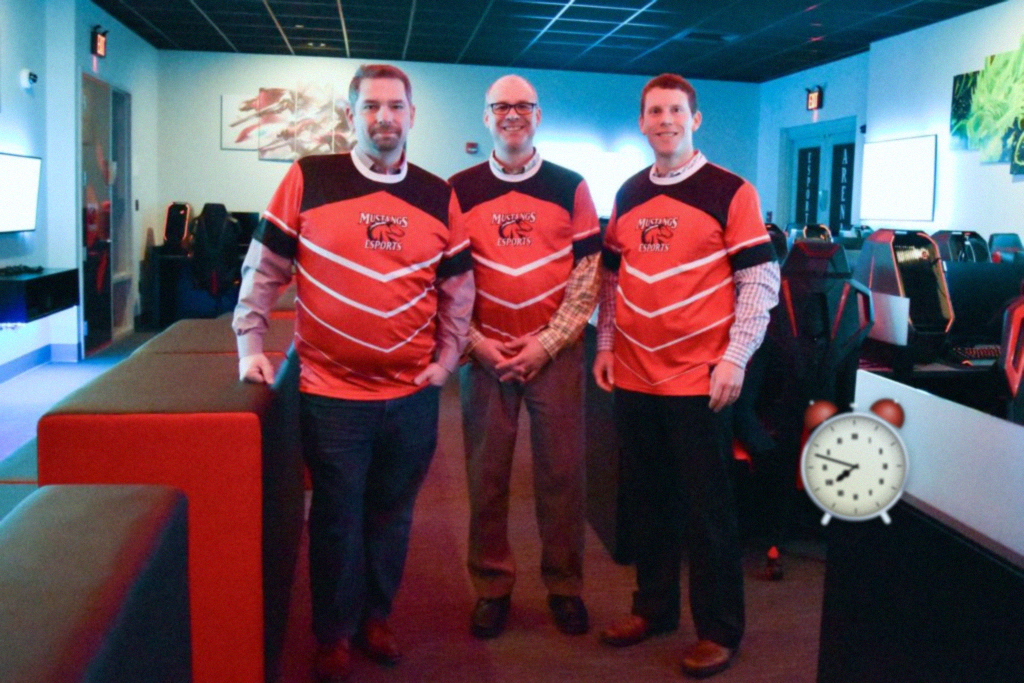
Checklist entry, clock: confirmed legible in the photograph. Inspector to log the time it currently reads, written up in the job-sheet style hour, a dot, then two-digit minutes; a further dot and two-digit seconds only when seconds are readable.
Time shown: 7.48
